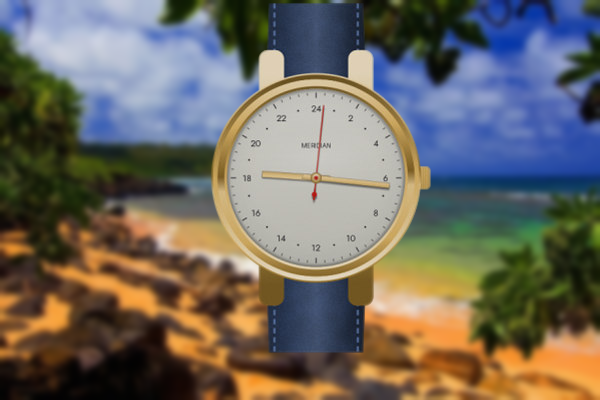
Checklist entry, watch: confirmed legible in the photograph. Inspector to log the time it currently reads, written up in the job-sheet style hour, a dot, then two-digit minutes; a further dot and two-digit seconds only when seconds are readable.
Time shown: 18.16.01
